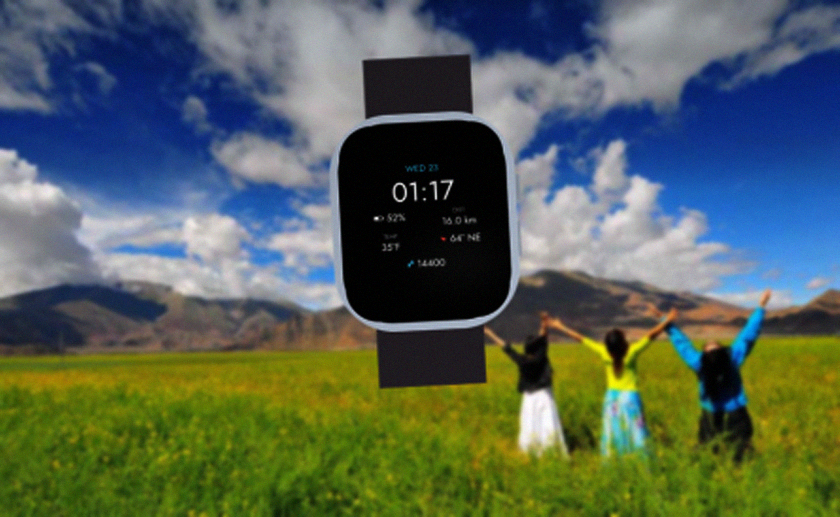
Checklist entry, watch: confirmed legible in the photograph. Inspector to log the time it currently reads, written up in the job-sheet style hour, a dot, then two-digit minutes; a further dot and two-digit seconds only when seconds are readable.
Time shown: 1.17
